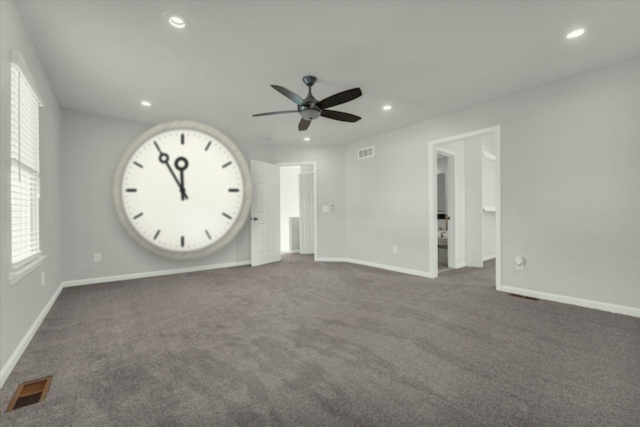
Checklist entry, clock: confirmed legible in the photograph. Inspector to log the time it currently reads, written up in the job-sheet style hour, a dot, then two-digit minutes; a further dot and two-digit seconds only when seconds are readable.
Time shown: 11.55
